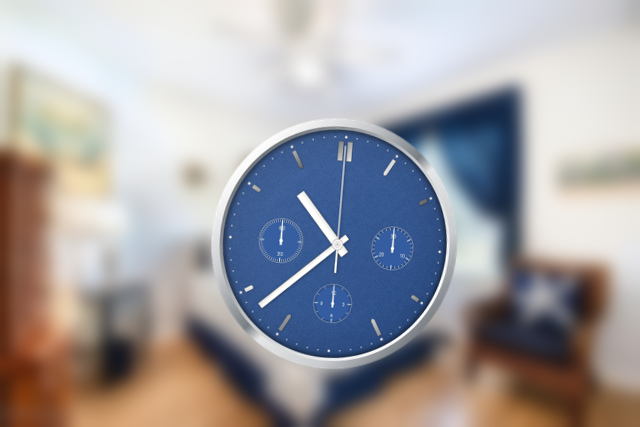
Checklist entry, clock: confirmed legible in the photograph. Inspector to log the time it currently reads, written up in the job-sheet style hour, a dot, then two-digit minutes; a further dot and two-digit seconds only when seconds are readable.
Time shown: 10.38
